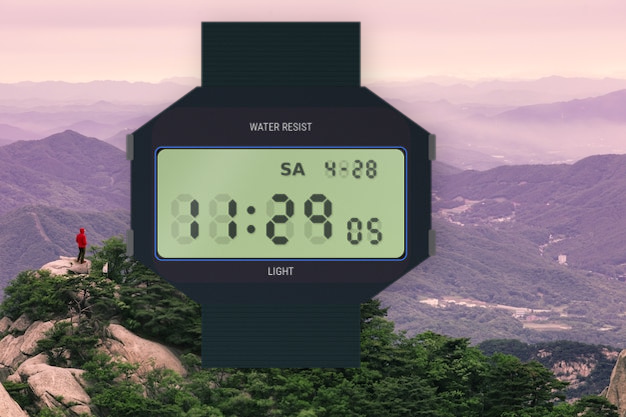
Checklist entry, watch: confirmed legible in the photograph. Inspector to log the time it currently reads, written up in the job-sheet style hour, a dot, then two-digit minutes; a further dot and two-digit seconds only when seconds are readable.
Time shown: 11.29.05
